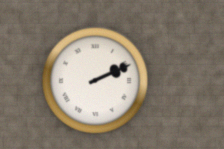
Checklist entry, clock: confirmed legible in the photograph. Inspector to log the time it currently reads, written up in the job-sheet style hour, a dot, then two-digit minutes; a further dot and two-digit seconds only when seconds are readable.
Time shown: 2.11
